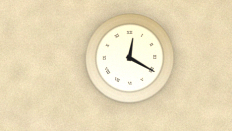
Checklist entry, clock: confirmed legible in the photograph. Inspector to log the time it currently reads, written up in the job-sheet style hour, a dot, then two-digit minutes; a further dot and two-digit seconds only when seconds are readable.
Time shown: 12.20
